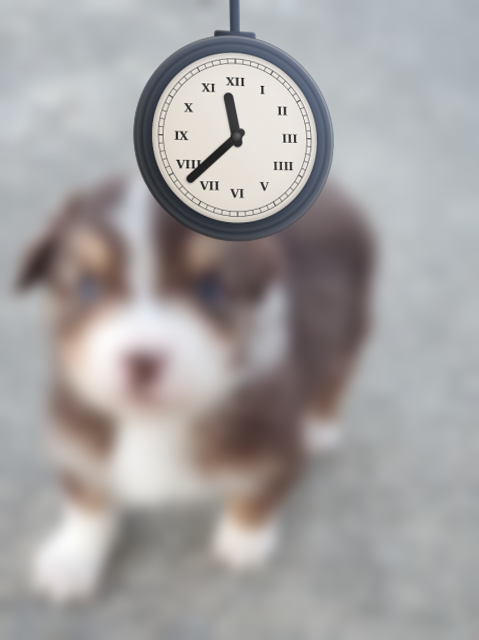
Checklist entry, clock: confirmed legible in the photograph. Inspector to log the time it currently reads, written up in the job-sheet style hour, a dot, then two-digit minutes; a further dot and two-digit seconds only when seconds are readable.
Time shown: 11.38
